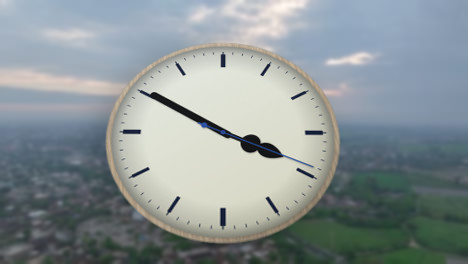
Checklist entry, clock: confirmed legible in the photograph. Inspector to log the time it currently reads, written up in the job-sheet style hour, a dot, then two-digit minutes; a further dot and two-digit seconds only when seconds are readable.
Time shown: 3.50.19
